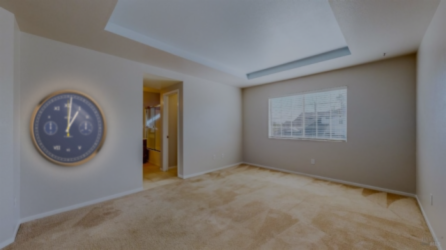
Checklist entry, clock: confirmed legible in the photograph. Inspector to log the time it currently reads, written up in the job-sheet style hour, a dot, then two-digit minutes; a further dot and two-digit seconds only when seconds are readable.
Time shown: 1.01
